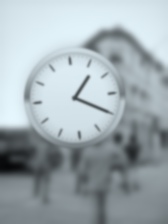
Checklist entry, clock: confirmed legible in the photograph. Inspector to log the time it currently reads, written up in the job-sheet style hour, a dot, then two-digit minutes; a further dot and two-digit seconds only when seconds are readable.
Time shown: 1.20
